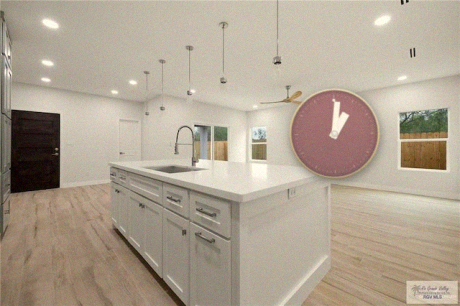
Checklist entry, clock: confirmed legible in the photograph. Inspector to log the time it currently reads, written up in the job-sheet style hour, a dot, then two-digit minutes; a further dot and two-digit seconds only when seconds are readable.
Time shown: 1.01
